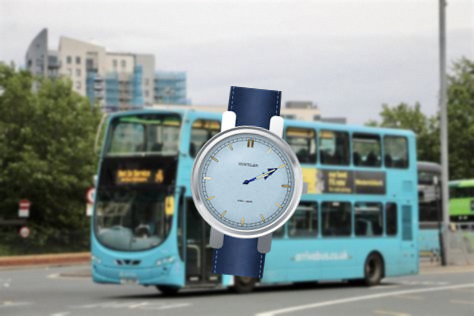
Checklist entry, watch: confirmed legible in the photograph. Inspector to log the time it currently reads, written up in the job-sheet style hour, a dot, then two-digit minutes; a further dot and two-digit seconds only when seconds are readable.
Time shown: 2.10
